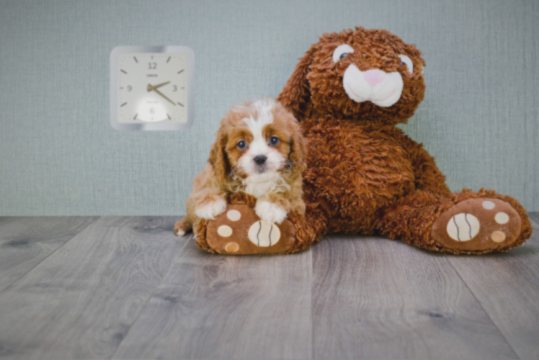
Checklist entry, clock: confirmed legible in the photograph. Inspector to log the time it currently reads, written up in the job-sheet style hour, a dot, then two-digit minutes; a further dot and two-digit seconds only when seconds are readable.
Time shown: 2.21
